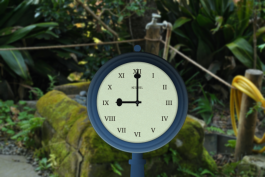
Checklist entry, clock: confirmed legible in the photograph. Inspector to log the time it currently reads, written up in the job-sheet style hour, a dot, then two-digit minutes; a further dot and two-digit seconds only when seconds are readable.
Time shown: 9.00
